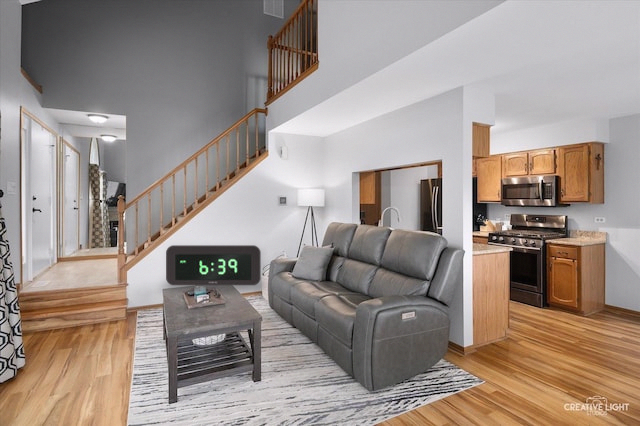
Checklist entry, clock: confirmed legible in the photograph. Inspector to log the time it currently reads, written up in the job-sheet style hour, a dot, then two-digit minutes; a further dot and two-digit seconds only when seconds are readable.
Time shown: 6.39
